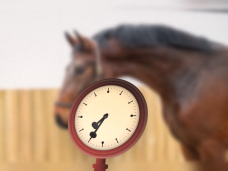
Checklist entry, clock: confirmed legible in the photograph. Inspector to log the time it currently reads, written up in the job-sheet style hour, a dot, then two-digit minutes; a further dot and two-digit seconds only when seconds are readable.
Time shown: 7.35
